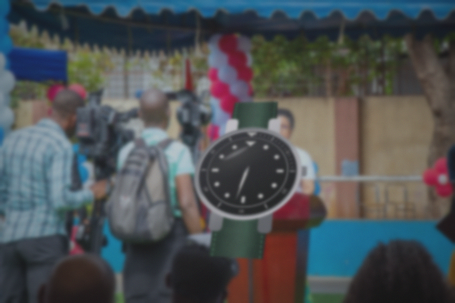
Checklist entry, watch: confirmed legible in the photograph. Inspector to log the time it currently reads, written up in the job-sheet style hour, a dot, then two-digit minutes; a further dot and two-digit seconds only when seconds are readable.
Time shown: 6.32
